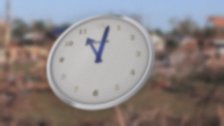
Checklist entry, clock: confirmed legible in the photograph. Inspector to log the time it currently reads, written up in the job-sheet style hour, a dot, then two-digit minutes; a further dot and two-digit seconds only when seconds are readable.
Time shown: 11.02
